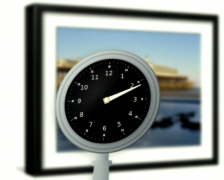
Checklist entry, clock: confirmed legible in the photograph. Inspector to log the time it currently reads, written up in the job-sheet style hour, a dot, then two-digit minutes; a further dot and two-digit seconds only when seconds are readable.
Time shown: 2.11
